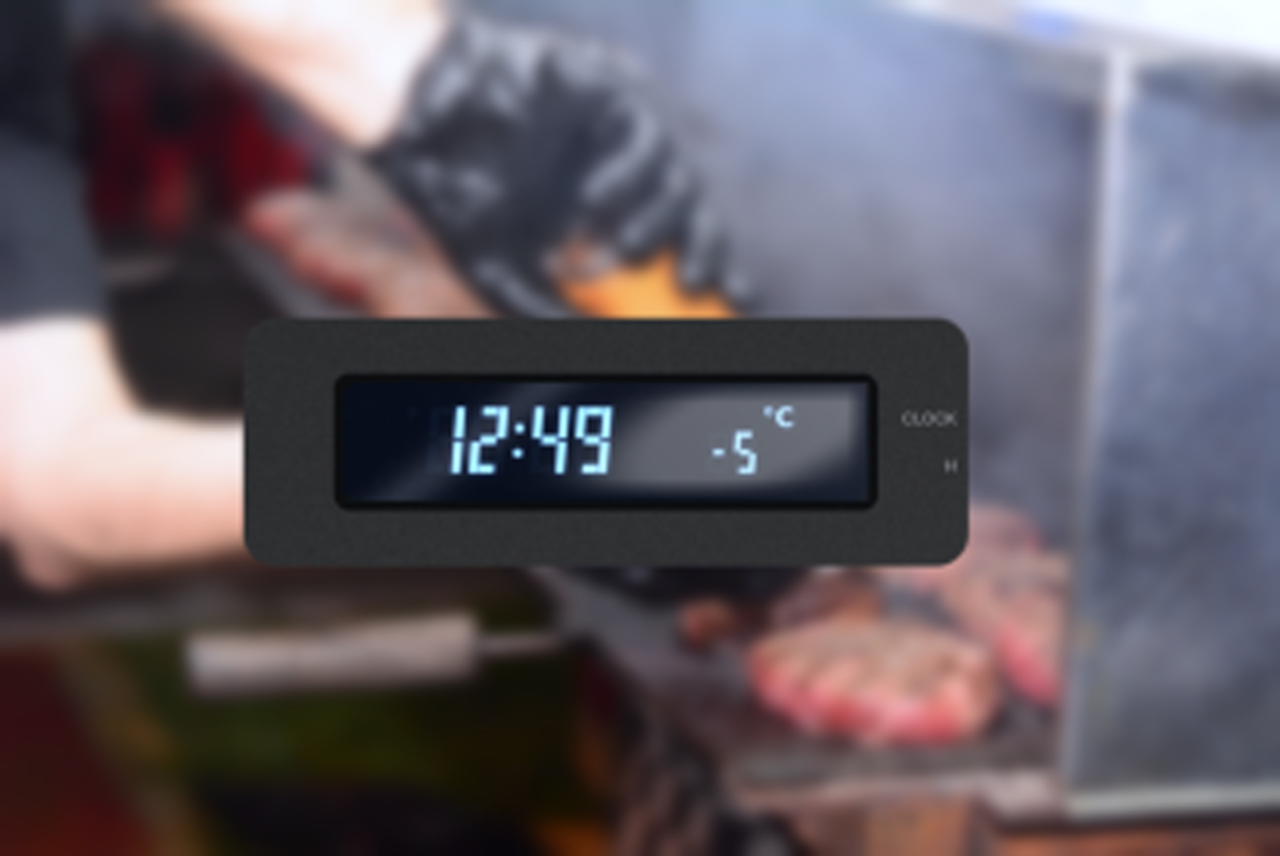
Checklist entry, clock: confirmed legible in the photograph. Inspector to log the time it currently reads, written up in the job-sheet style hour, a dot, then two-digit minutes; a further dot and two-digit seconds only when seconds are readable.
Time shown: 12.49
